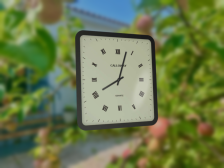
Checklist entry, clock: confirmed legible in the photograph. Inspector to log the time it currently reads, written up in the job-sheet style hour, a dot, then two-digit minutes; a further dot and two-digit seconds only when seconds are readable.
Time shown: 8.03
